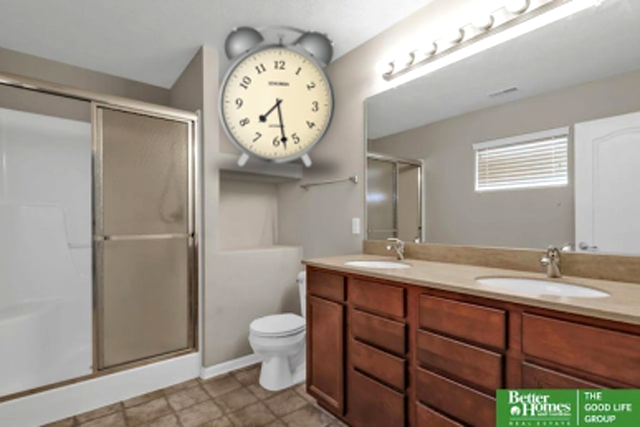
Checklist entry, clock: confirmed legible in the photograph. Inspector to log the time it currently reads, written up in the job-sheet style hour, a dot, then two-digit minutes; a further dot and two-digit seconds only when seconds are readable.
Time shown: 7.28
